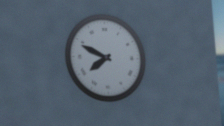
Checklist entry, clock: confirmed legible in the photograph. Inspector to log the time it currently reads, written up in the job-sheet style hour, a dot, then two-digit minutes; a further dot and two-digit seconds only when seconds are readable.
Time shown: 7.49
